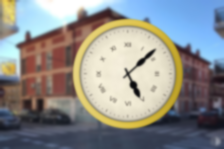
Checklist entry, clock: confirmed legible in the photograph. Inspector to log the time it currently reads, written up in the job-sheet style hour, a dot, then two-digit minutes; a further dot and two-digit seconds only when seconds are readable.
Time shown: 5.08
